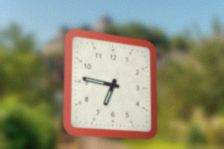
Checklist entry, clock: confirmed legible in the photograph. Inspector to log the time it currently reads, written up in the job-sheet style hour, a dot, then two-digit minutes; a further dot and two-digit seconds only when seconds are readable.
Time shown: 6.46
